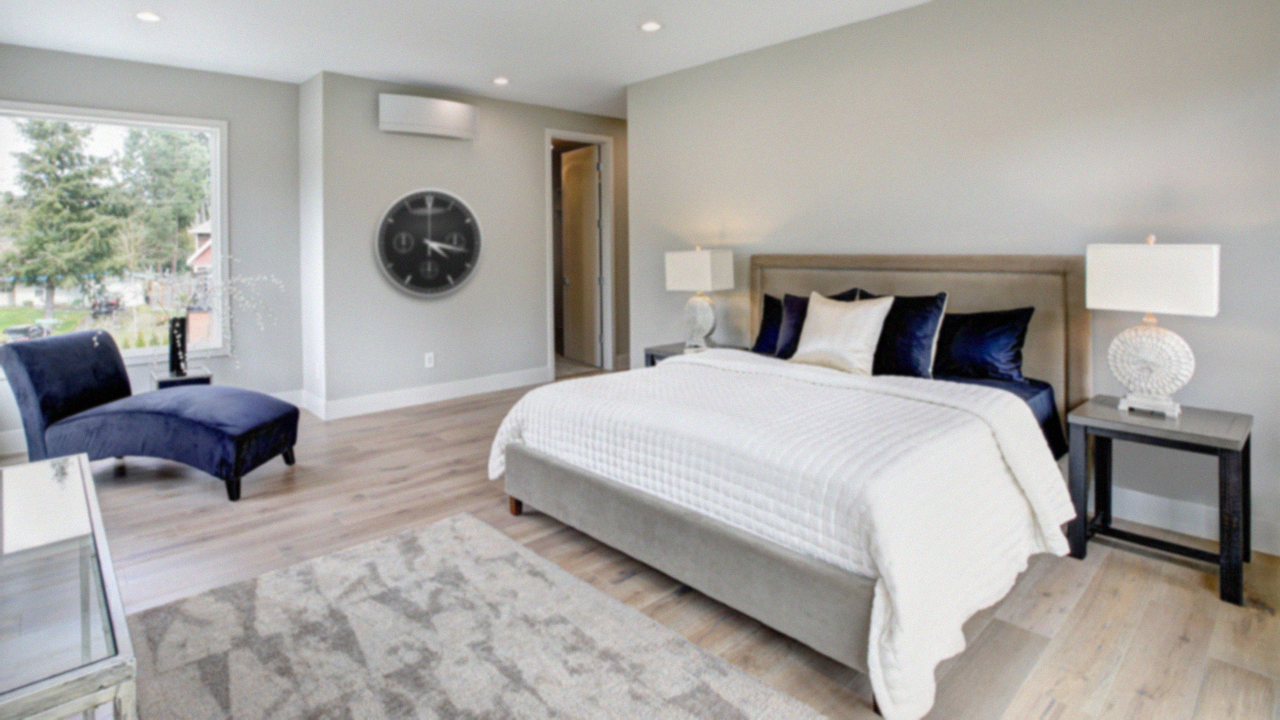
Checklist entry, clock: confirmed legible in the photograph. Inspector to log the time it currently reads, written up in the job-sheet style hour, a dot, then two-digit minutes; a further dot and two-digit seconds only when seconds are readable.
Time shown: 4.17
